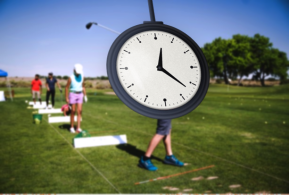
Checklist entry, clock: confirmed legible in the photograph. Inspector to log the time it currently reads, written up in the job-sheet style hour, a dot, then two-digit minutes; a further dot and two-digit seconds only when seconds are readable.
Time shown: 12.22
